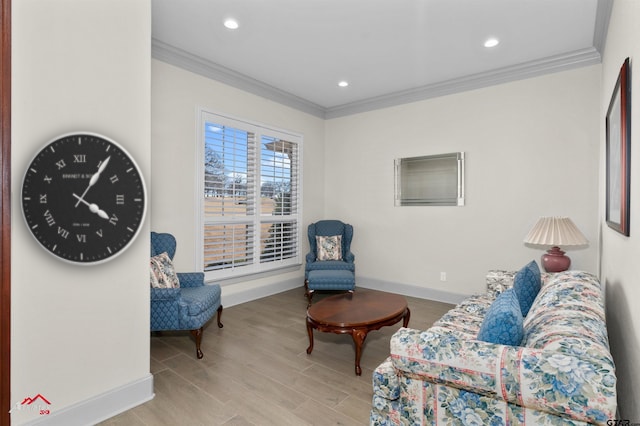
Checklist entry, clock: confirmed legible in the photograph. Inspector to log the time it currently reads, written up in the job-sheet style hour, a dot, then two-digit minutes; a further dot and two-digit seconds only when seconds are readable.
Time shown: 4.06
